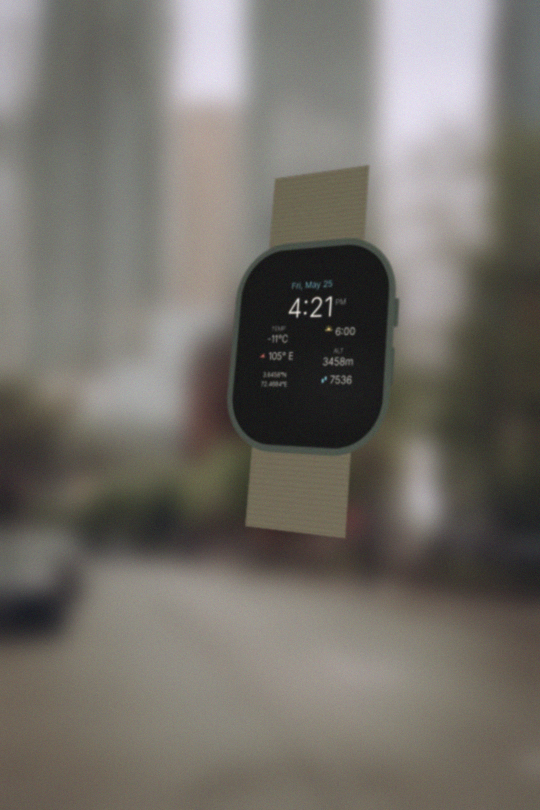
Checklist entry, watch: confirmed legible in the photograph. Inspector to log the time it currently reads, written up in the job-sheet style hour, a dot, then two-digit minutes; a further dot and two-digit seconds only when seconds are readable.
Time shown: 4.21
